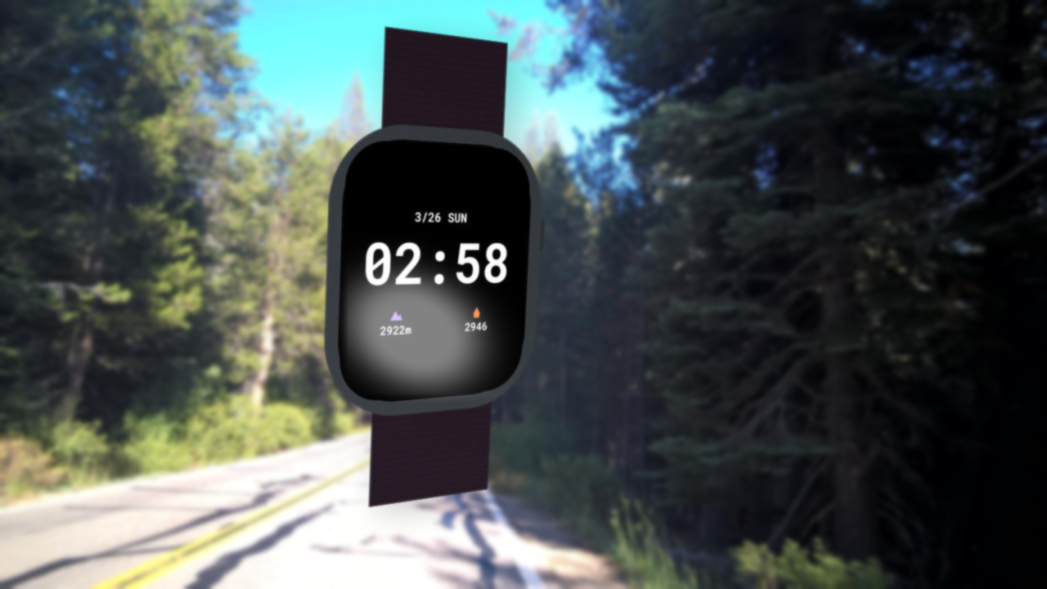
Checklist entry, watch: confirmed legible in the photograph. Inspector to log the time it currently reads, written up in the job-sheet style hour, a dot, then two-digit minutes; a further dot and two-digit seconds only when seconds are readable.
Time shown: 2.58
